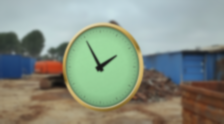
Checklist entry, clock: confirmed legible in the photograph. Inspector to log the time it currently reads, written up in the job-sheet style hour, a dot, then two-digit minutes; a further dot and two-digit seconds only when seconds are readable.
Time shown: 1.55
